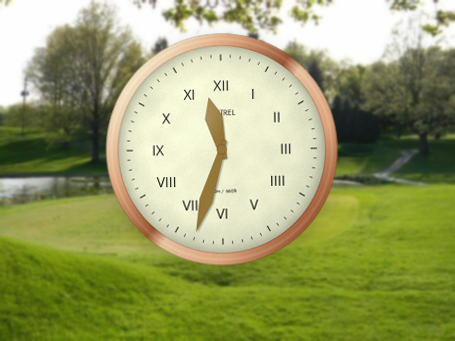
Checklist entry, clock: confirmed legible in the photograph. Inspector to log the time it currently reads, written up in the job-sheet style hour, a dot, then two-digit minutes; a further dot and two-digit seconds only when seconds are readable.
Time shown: 11.33
